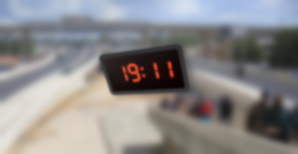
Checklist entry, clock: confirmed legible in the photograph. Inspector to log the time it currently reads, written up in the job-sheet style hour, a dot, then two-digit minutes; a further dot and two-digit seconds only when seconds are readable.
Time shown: 19.11
